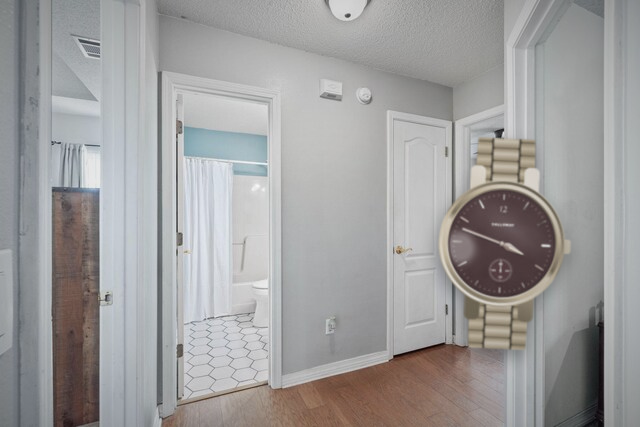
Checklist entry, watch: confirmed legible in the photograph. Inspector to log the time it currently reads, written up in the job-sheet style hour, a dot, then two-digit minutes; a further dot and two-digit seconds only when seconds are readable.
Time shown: 3.48
